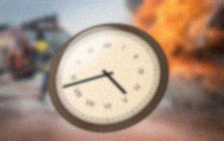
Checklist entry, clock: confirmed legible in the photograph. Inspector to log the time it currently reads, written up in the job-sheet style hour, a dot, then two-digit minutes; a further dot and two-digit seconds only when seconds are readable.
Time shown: 4.43
